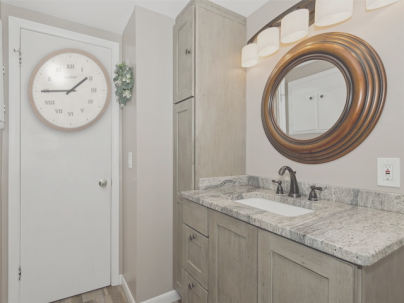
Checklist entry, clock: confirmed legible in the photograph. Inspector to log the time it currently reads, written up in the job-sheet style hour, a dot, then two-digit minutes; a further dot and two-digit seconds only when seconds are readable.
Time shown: 1.45
